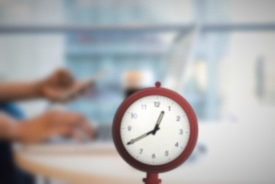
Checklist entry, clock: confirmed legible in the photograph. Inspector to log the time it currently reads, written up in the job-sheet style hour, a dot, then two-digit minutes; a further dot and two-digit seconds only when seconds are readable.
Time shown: 12.40
